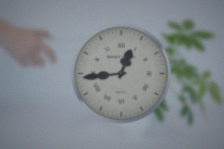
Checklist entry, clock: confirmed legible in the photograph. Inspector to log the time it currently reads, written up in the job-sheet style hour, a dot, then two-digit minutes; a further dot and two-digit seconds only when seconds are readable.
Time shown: 12.44
